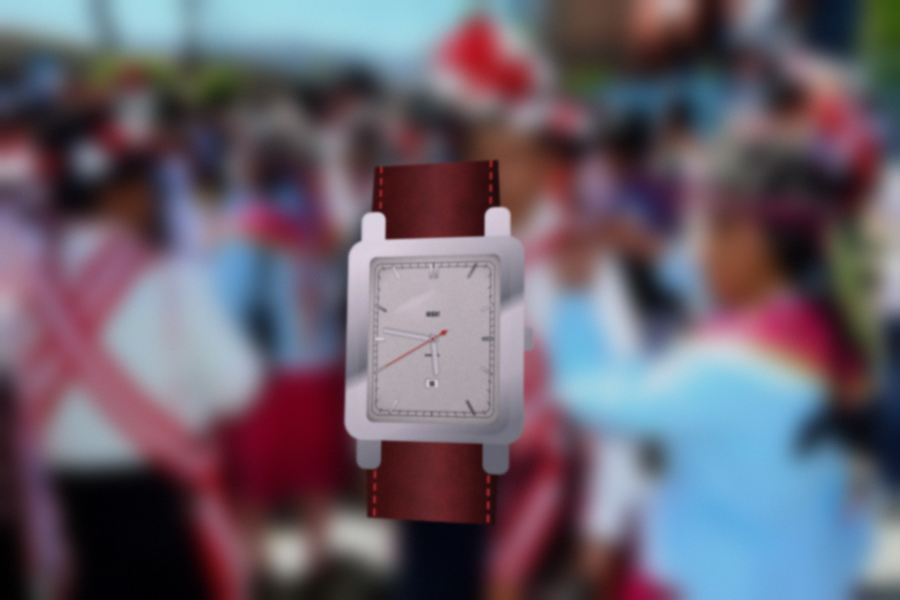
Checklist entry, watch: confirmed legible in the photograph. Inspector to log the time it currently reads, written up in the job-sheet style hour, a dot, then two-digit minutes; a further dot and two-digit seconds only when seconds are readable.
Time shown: 5.46.40
